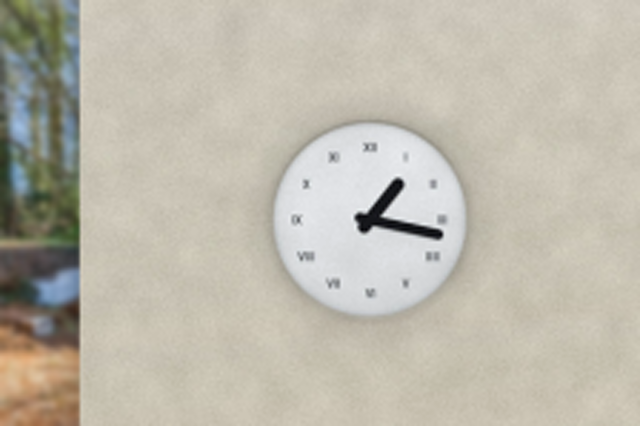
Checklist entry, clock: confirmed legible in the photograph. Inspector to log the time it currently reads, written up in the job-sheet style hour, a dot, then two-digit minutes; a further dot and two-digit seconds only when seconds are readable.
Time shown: 1.17
